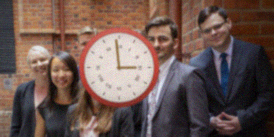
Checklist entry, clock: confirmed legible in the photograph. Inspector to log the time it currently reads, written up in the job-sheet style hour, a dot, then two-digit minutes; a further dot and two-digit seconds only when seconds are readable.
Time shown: 2.59
